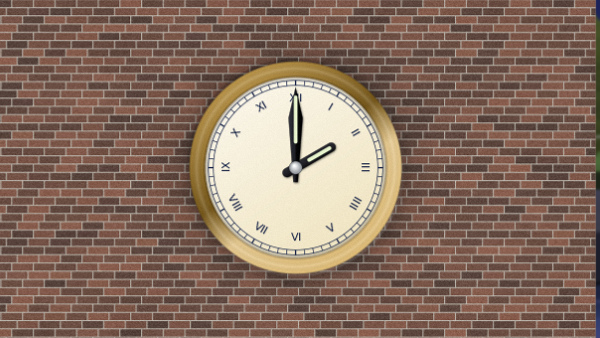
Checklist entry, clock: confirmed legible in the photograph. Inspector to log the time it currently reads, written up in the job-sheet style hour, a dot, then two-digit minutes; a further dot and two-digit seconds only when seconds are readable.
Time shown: 2.00
